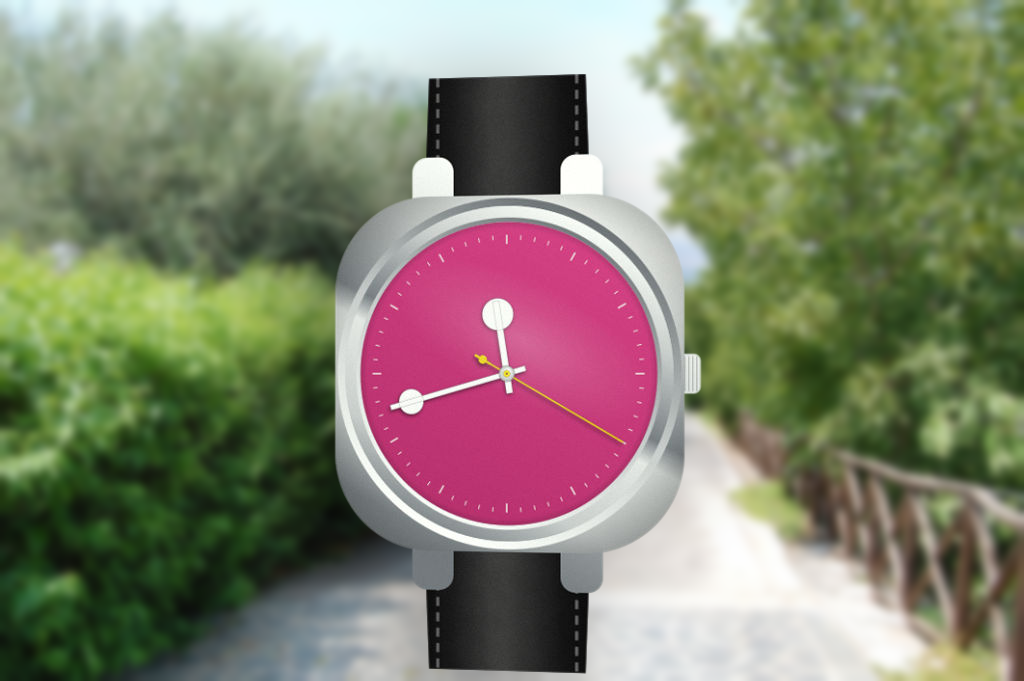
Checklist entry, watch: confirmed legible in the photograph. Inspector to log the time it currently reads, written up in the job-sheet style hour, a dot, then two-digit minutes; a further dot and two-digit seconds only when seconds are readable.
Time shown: 11.42.20
